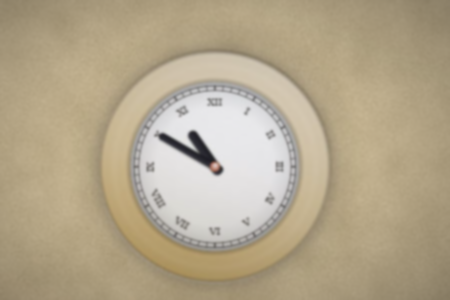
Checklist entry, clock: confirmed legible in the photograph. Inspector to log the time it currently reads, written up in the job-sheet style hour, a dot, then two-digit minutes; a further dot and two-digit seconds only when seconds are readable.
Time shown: 10.50
